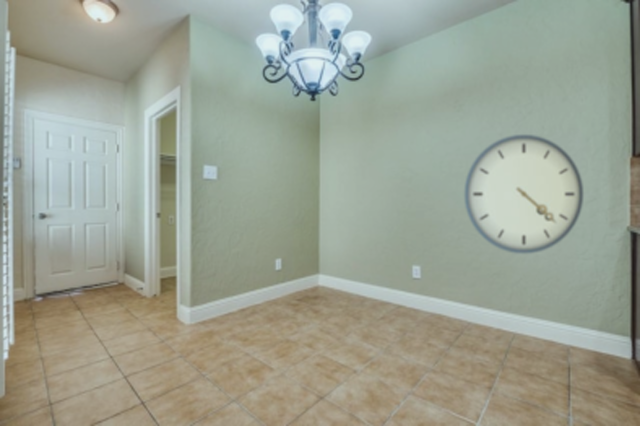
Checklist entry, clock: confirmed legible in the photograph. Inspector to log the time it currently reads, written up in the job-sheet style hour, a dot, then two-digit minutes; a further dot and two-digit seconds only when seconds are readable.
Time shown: 4.22
